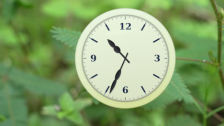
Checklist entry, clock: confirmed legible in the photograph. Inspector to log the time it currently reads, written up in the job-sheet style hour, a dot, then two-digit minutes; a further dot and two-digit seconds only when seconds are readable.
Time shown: 10.34
